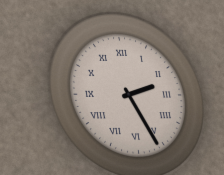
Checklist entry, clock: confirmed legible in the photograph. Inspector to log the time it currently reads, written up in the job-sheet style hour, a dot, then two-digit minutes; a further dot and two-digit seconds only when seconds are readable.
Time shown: 2.26
